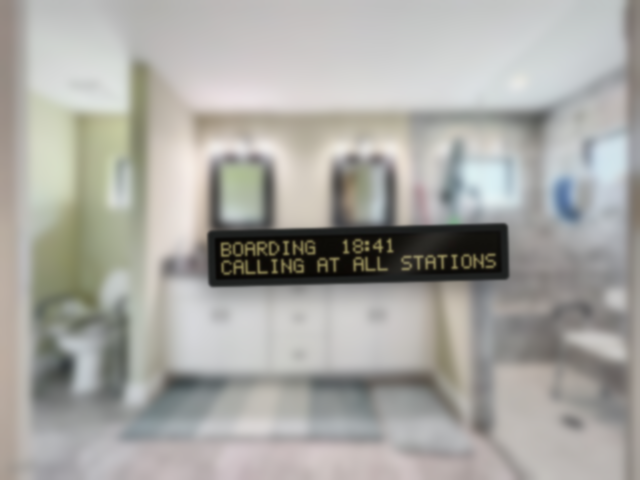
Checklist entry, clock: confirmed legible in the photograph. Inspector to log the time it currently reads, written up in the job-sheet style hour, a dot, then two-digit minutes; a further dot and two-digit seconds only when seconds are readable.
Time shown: 18.41
